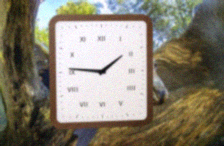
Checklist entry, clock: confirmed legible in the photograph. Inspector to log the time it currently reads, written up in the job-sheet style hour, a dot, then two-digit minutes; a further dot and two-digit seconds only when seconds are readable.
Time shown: 1.46
